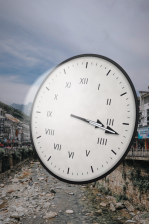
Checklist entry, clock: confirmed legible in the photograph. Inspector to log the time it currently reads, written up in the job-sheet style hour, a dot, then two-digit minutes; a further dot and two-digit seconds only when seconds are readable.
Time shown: 3.17
